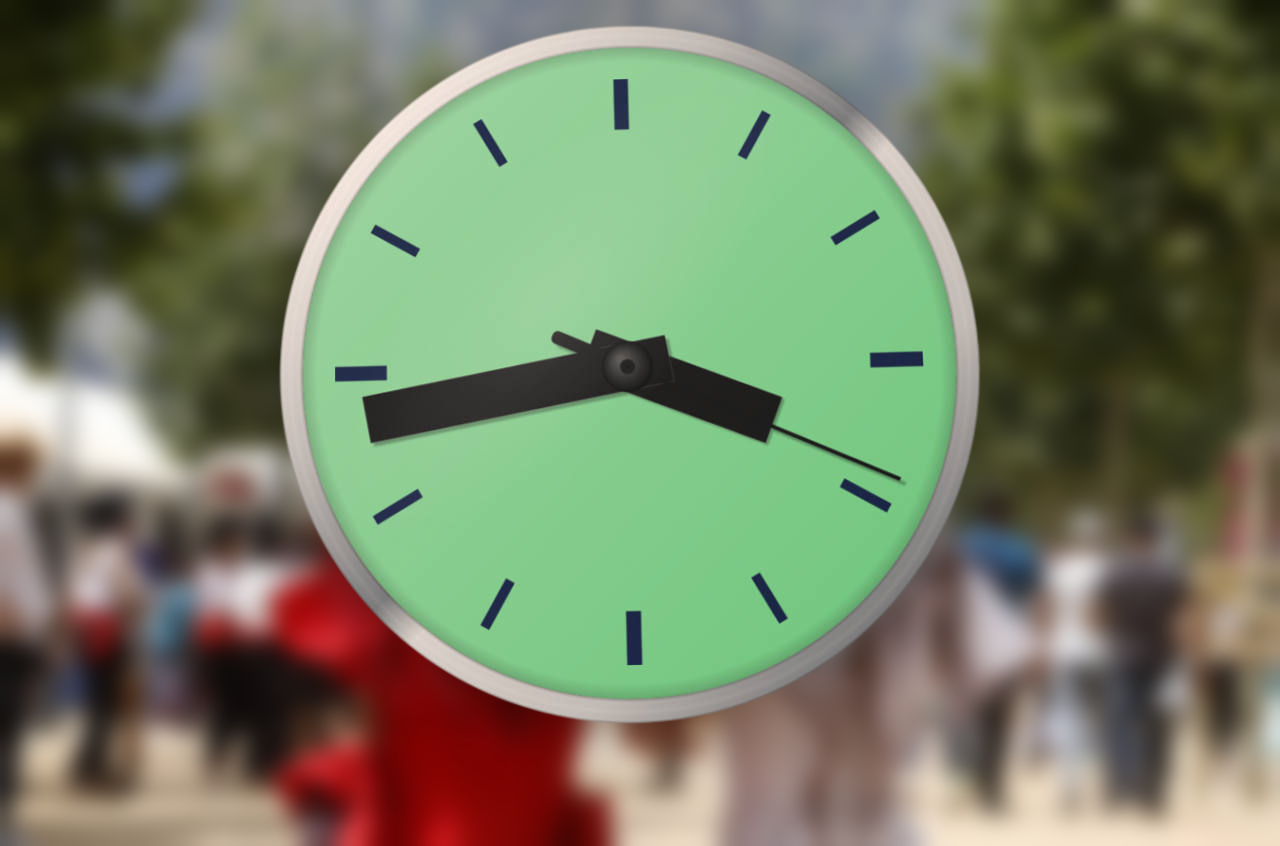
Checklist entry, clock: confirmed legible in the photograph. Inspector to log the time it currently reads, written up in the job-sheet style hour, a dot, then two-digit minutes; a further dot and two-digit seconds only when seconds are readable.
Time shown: 3.43.19
